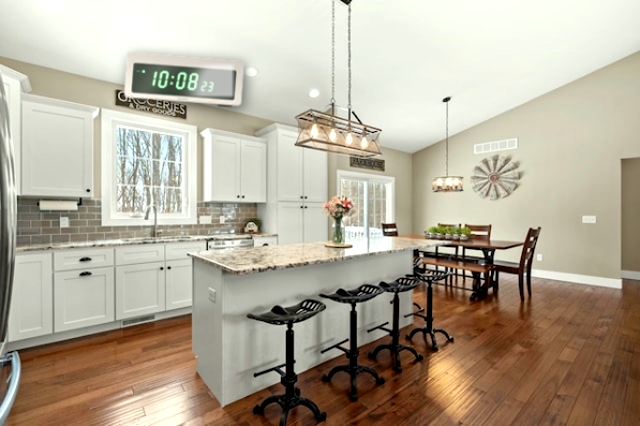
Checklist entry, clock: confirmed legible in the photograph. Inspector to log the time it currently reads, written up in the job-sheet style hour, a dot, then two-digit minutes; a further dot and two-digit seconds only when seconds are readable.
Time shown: 10.08.23
